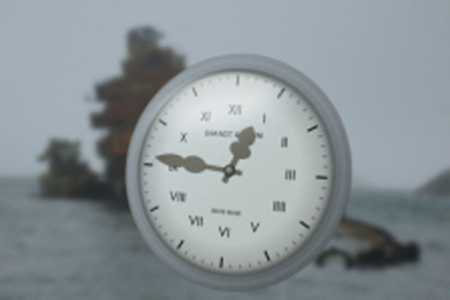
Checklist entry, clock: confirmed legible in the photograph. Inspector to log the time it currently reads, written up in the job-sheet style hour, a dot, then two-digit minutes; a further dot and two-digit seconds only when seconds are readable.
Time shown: 12.46
